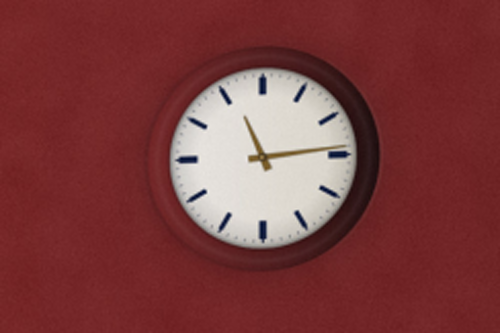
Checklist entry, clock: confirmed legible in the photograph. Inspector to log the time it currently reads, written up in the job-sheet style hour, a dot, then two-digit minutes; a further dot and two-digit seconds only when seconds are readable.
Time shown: 11.14
